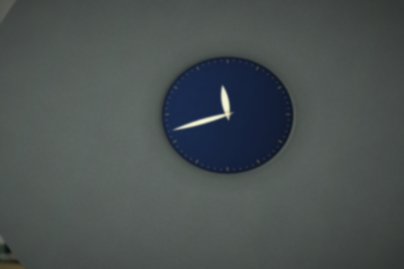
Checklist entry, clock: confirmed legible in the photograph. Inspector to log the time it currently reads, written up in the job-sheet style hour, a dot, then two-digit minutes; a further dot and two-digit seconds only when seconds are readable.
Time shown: 11.42
